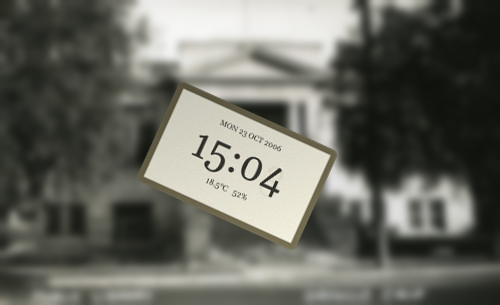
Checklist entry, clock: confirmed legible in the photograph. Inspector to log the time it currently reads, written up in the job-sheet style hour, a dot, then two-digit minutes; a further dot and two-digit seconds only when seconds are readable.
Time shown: 15.04
